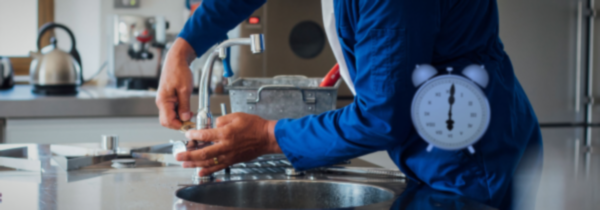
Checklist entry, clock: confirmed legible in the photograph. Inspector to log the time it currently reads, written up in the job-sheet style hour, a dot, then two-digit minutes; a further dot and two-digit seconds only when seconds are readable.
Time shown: 6.01
